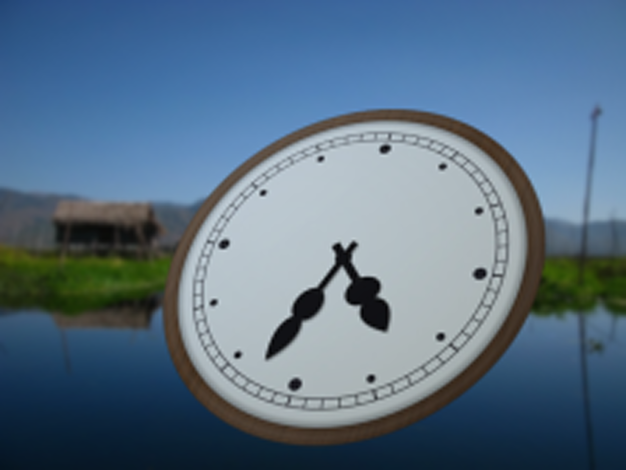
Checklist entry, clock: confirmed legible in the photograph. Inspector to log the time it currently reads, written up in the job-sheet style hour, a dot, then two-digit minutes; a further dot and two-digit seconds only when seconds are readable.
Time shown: 4.33
